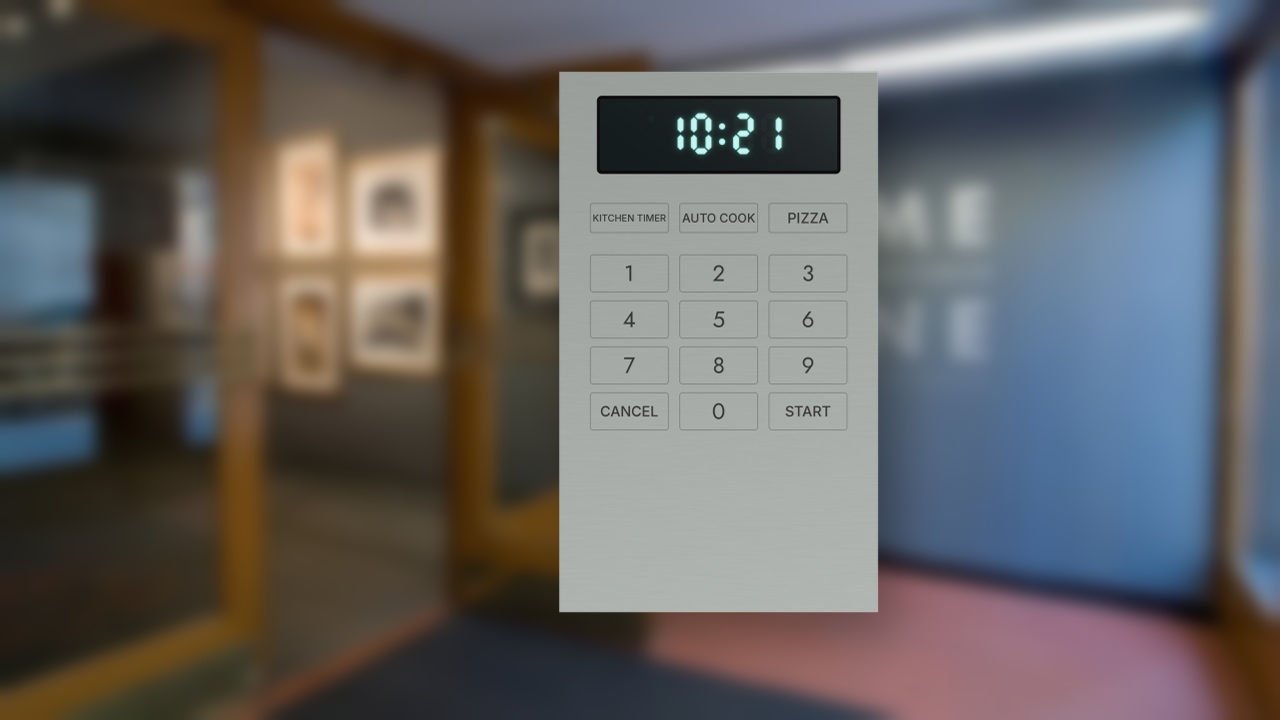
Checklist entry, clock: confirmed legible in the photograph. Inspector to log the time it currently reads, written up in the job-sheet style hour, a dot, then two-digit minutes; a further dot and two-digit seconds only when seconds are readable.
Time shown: 10.21
